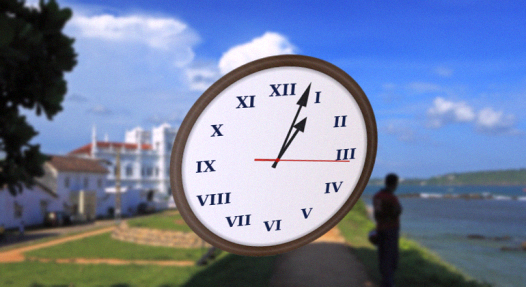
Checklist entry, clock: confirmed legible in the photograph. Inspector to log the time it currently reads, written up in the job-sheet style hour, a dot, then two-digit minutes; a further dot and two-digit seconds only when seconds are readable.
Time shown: 1.03.16
